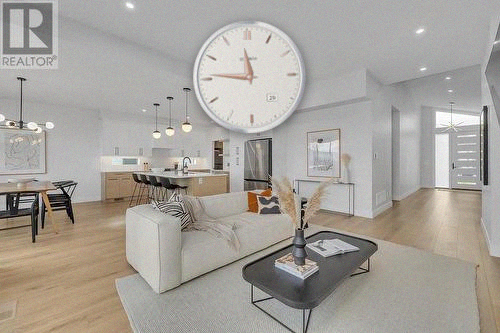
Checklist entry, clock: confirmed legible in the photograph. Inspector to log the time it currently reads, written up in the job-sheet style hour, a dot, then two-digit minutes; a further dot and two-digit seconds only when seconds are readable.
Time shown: 11.46
